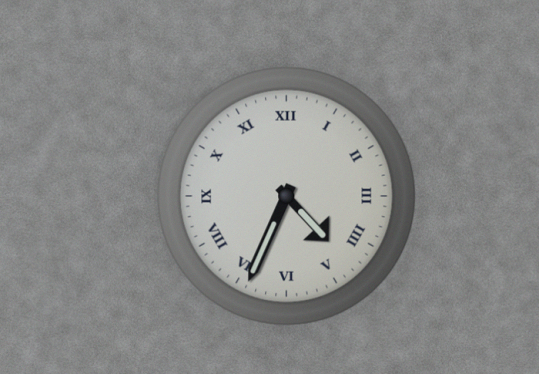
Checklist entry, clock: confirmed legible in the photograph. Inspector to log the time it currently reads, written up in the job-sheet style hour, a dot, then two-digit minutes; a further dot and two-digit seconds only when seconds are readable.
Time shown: 4.34
